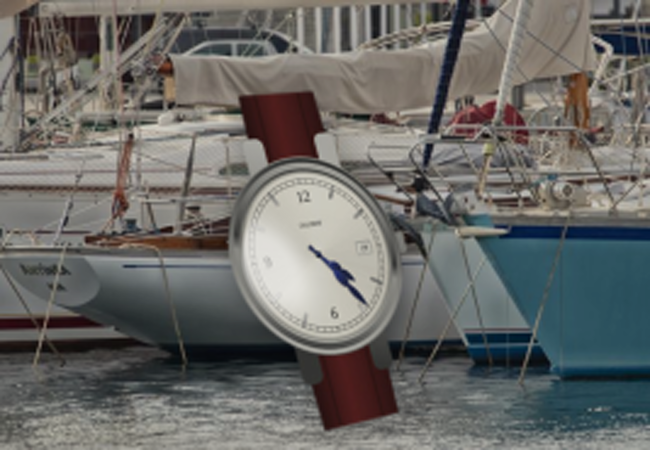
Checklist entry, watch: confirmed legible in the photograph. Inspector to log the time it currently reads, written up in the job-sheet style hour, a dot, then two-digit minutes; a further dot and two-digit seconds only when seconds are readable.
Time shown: 4.24
